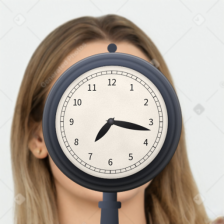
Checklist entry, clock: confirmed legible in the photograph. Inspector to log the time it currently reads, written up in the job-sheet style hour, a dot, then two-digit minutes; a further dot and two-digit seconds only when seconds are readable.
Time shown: 7.17
